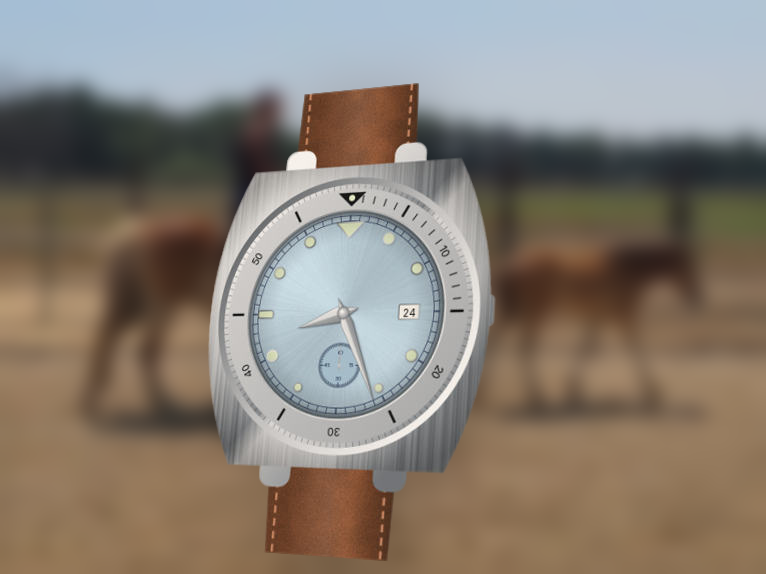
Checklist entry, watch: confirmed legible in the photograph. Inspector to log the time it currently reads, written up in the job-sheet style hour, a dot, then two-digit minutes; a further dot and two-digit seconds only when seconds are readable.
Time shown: 8.26
